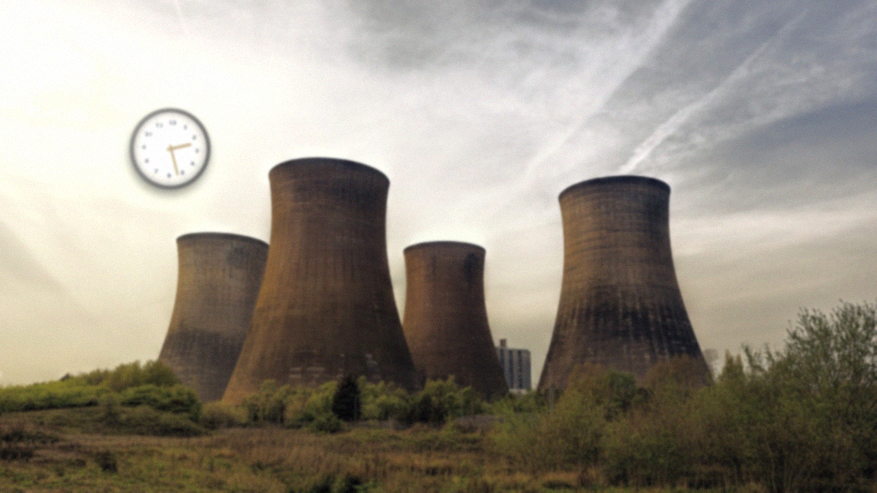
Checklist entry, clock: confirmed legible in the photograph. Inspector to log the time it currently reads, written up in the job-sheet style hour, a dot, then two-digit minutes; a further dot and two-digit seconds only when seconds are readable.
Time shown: 2.27
